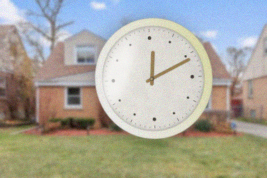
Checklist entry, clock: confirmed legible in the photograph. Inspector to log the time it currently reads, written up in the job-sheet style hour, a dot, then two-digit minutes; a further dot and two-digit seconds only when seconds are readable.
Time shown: 12.11
